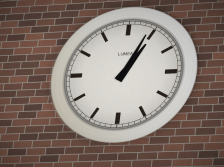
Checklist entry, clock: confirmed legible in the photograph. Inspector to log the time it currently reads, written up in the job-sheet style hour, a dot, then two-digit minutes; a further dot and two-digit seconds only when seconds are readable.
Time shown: 1.04
